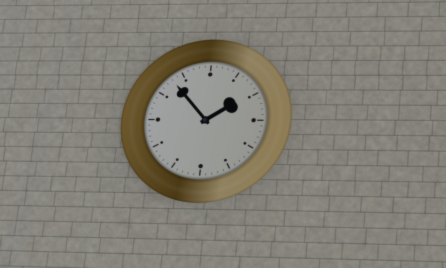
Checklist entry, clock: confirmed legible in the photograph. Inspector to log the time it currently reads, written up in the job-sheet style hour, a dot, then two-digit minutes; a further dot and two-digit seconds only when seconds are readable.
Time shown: 1.53
